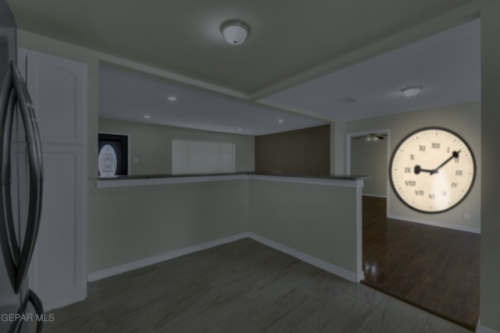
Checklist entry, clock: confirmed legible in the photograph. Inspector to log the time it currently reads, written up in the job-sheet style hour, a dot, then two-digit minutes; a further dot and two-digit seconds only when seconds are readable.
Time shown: 9.08
